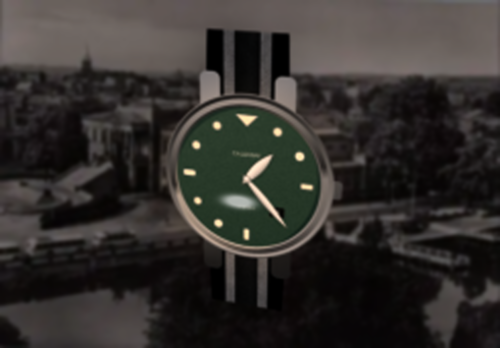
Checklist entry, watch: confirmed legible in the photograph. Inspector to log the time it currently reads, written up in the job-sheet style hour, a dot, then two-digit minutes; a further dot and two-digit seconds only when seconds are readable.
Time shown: 1.23
